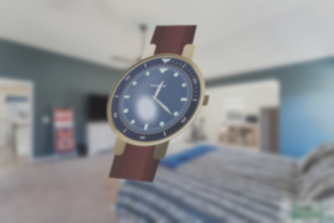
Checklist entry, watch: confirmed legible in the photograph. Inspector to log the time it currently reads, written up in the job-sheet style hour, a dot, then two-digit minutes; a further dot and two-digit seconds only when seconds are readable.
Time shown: 12.21
